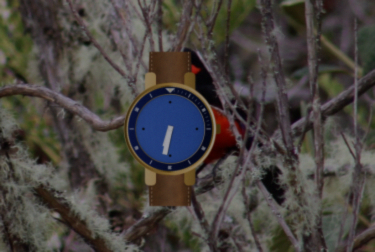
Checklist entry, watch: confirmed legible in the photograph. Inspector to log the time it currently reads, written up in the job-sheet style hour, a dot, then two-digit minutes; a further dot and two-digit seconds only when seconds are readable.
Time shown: 6.32
